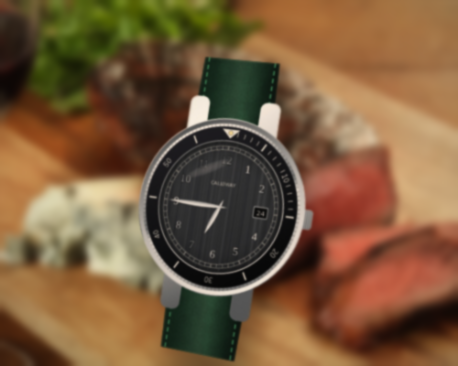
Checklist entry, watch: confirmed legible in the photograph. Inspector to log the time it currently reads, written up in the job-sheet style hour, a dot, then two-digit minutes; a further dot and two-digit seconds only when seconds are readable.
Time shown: 6.45
